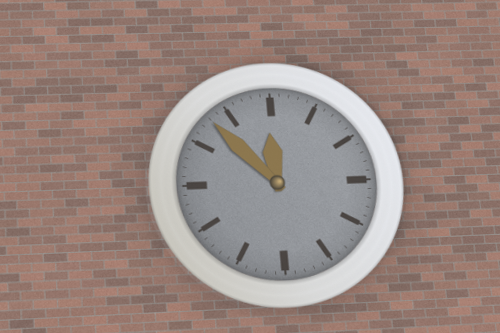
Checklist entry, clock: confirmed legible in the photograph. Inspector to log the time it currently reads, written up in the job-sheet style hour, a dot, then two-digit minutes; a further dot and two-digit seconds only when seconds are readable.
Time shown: 11.53
